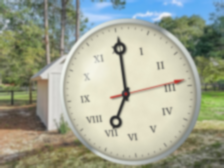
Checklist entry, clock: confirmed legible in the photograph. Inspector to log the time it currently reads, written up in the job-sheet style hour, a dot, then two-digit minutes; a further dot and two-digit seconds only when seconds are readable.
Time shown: 7.00.14
